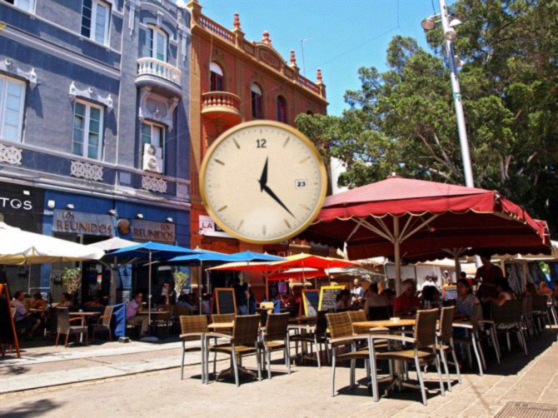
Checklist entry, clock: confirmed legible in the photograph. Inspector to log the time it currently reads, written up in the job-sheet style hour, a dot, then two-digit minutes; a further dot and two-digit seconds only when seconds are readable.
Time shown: 12.23
